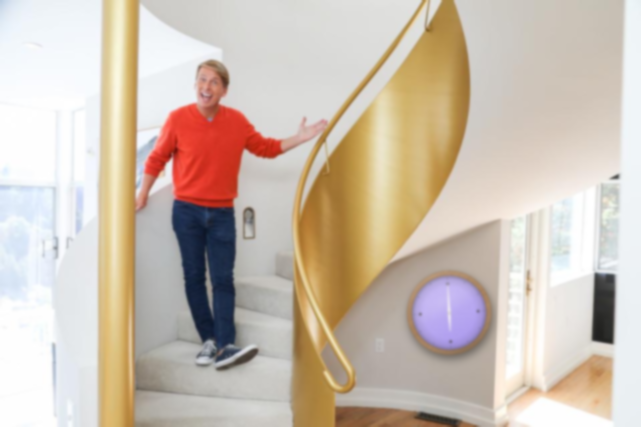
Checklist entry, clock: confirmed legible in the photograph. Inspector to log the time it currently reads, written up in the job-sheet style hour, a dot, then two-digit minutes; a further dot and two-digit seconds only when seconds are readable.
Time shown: 6.00
